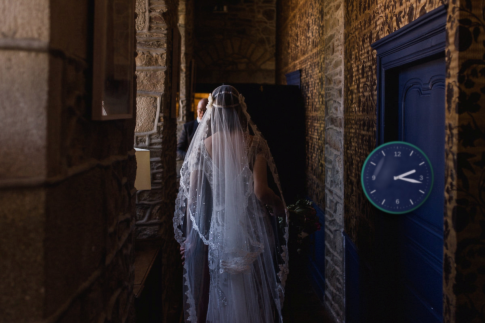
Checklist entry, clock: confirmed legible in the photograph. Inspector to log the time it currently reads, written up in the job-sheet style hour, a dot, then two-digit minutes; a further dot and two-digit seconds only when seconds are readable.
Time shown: 2.17
